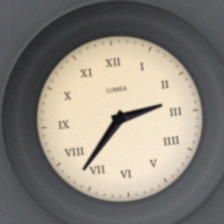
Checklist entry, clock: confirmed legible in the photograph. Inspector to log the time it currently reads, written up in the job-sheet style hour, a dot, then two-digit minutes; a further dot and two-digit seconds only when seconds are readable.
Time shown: 2.37
